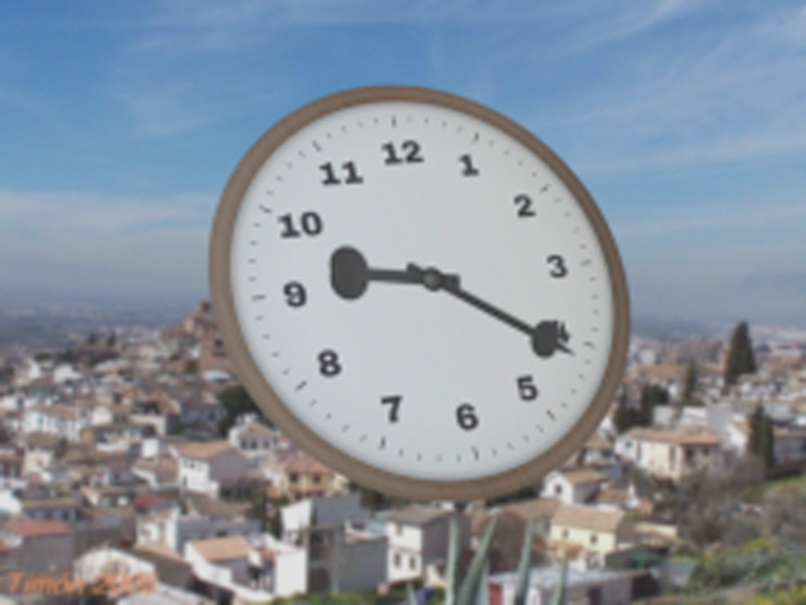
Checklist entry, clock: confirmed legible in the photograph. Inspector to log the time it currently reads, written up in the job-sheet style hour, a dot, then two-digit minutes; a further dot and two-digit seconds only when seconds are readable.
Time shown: 9.21
